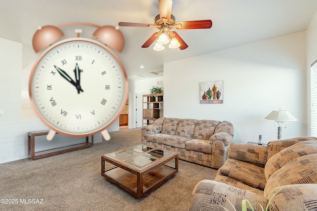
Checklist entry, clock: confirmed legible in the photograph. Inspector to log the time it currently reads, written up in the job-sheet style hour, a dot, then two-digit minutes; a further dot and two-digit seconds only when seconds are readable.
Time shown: 11.52
